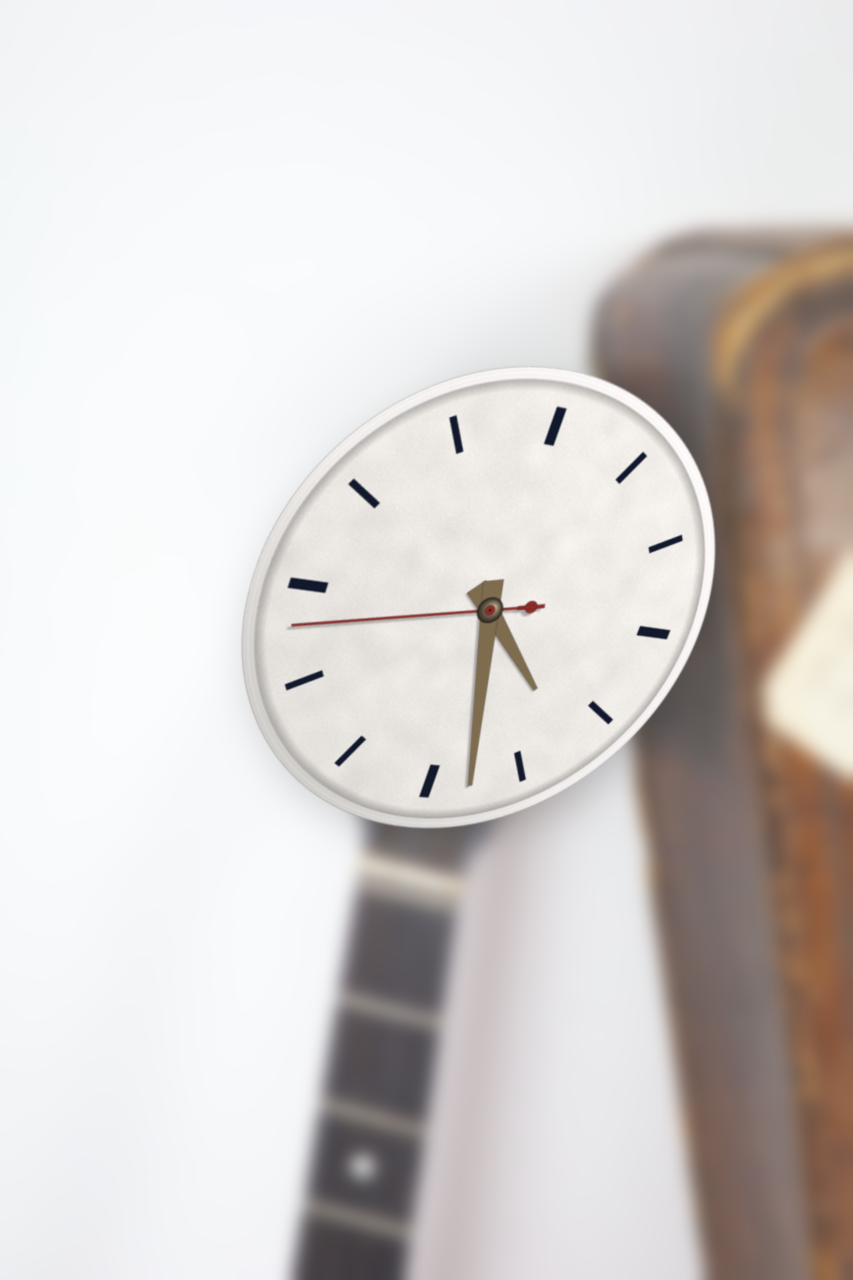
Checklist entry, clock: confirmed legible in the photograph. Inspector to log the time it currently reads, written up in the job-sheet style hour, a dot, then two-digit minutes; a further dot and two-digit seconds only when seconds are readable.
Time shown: 4.27.43
